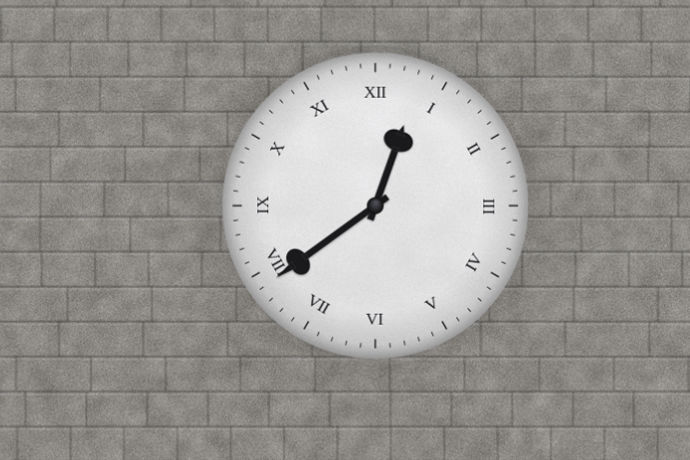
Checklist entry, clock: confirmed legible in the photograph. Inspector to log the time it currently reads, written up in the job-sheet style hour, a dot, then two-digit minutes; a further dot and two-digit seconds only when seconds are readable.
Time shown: 12.39
